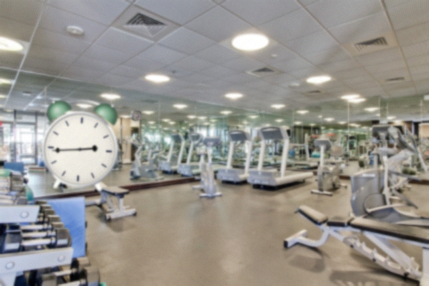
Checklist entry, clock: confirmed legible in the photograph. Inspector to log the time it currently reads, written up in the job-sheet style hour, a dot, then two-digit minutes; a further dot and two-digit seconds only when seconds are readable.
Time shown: 2.44
